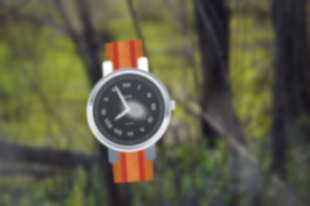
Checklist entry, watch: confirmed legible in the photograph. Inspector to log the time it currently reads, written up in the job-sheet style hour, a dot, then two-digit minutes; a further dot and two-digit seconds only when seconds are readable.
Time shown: 7.56
